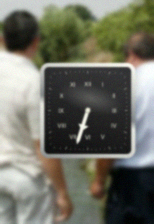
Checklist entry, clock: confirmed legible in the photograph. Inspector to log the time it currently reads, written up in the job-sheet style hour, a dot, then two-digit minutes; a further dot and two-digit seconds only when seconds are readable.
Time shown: 6.33
